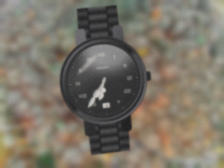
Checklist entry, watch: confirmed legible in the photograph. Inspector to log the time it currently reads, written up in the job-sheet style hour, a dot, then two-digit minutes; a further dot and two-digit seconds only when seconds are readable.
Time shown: 6.36
